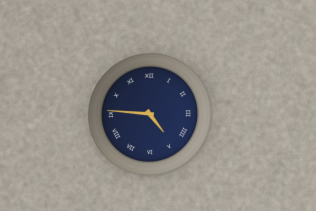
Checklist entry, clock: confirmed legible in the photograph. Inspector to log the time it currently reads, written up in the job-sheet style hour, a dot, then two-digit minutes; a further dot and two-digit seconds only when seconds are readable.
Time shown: 4.46
